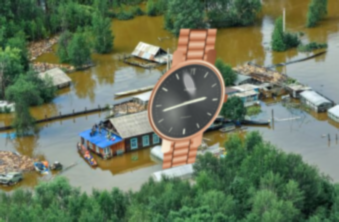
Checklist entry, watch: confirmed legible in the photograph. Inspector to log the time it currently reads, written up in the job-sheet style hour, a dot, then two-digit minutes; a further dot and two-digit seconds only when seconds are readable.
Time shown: 2.43
